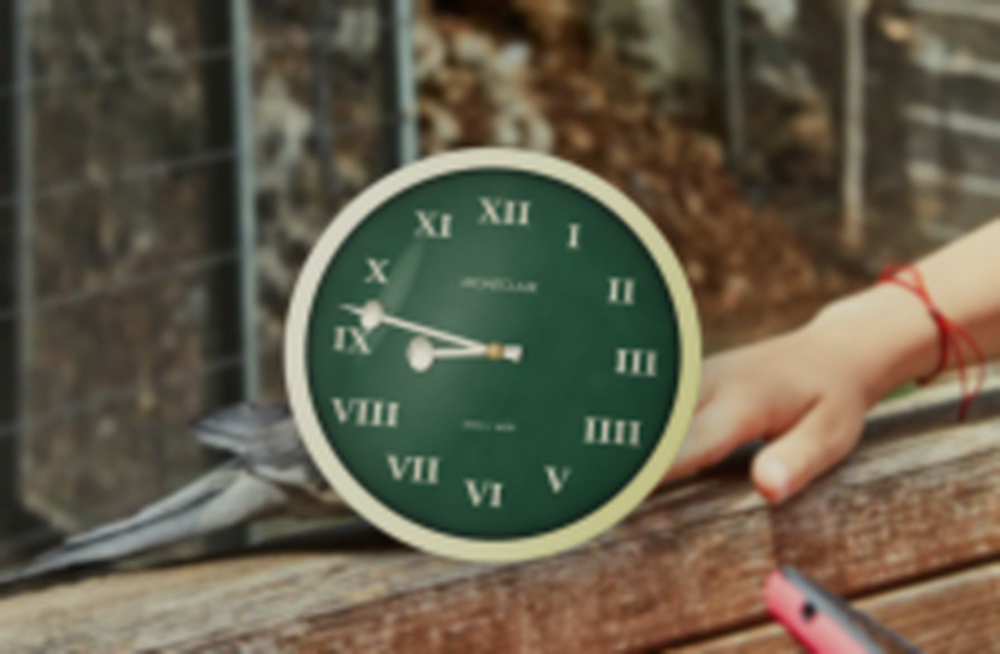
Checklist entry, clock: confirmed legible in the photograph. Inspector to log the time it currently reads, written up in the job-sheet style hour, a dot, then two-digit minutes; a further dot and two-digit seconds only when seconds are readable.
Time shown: 8.47
